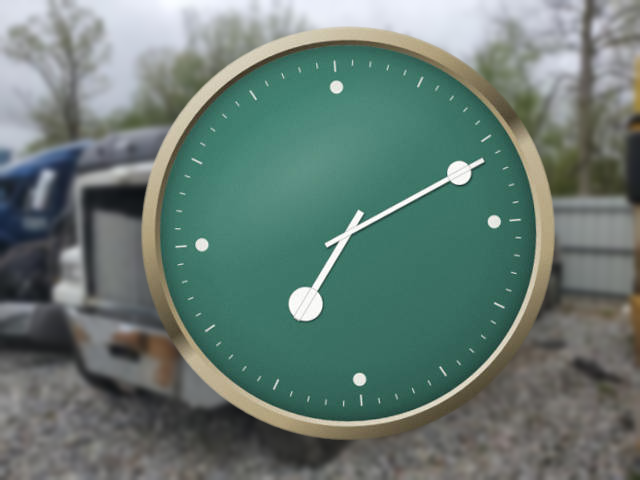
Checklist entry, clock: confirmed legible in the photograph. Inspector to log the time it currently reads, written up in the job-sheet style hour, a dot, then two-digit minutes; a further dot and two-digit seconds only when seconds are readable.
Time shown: 7.11
